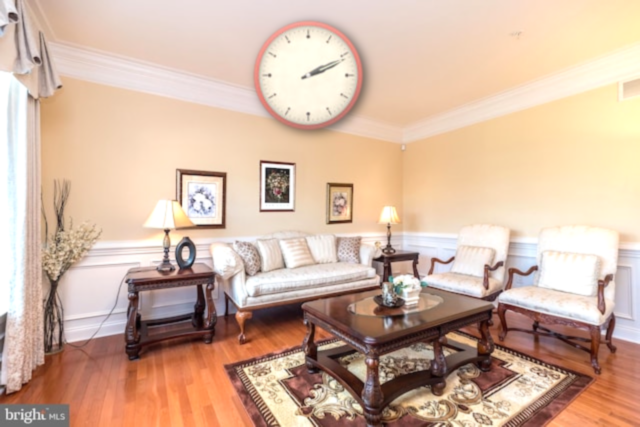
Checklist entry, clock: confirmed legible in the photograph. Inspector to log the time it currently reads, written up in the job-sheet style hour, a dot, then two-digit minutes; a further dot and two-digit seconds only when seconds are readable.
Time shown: 2.11
